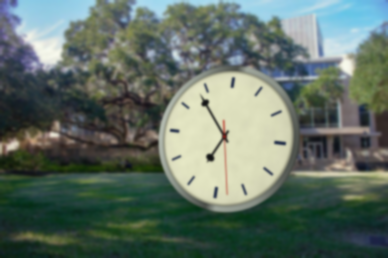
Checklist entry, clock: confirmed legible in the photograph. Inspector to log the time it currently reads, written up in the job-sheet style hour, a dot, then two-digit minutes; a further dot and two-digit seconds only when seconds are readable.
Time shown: 6.53.28
